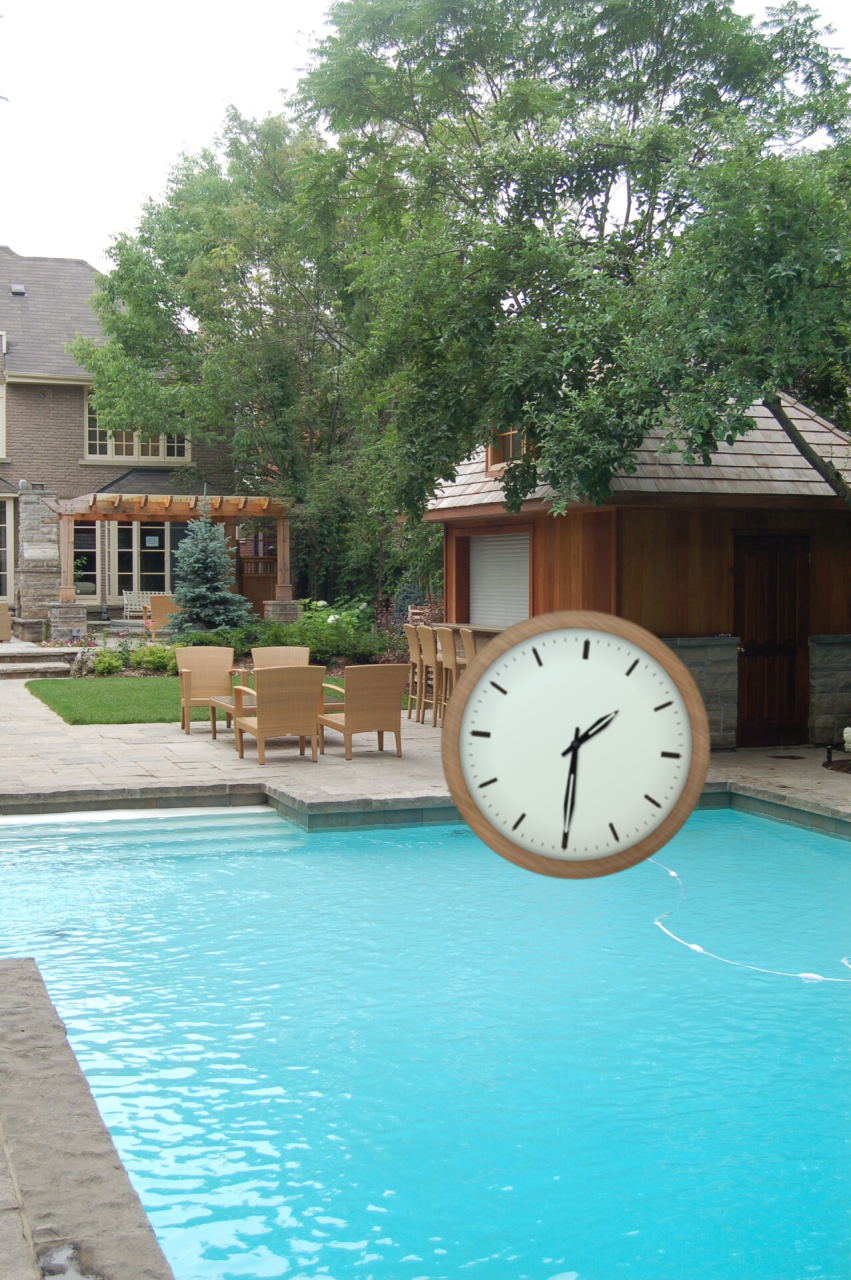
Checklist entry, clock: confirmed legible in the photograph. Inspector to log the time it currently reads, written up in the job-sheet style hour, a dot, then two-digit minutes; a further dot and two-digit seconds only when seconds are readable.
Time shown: 1.30
